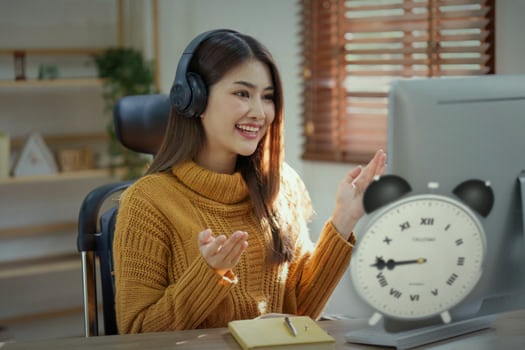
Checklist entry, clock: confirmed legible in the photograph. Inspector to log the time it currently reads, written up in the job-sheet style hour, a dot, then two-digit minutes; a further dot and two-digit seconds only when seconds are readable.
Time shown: 8.44
